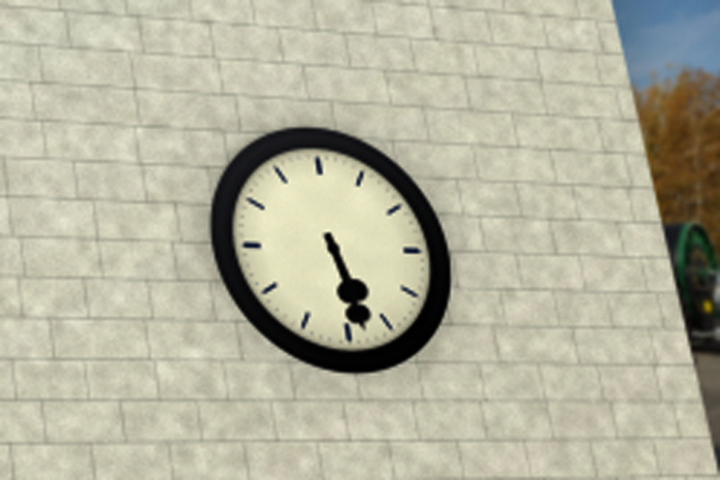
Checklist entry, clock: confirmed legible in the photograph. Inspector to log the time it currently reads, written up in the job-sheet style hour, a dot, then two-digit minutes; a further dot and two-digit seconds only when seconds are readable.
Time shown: 5.28
